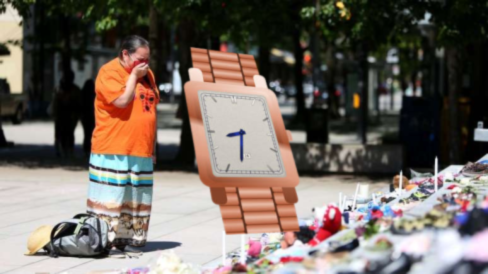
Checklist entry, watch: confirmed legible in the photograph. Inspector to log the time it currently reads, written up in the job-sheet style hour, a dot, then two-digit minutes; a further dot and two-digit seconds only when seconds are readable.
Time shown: 8.32
